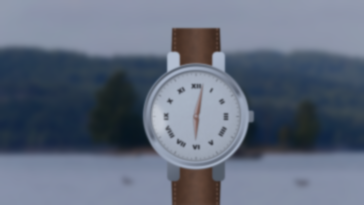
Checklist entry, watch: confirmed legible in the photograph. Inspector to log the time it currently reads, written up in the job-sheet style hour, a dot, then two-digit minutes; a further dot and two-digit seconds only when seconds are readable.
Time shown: 6.02
